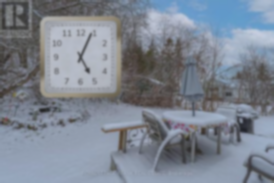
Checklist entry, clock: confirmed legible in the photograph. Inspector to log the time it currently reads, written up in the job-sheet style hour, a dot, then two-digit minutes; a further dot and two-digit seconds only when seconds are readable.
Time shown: 5.04
